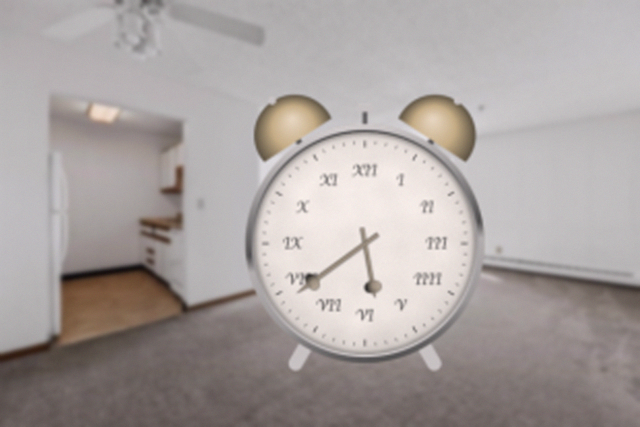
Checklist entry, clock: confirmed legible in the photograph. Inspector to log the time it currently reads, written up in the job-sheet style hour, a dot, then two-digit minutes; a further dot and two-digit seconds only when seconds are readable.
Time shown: 5.39
